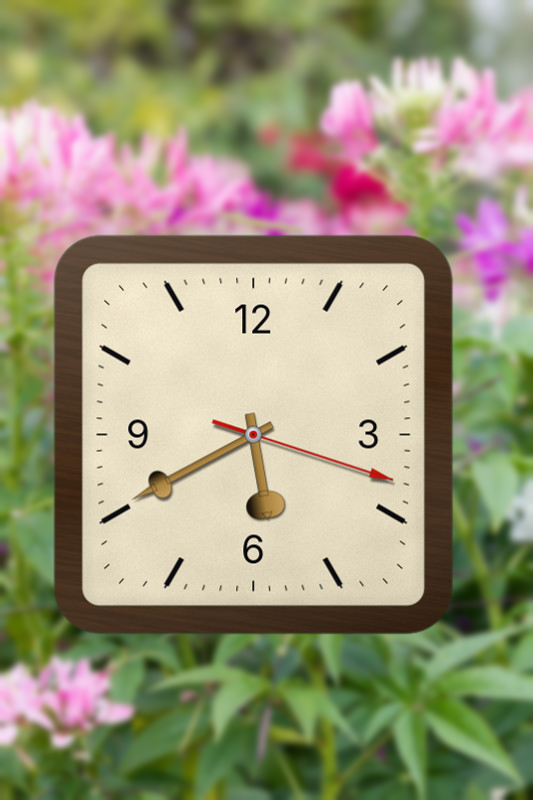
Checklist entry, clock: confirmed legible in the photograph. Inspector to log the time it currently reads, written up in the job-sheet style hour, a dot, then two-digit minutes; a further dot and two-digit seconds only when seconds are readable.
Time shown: 5.40.18
